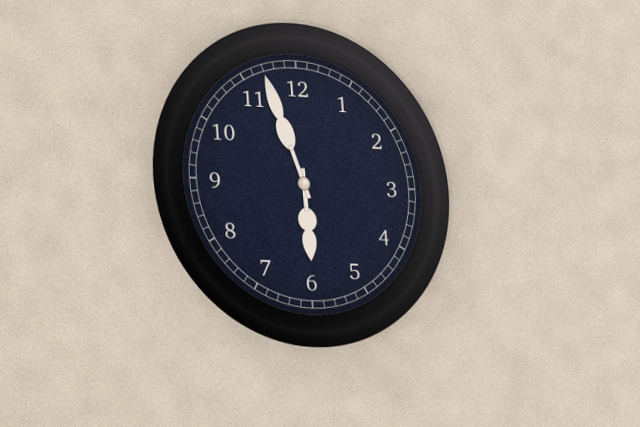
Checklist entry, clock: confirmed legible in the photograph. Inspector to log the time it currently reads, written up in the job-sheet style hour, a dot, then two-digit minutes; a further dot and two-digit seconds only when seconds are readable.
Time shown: 5.57
